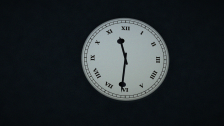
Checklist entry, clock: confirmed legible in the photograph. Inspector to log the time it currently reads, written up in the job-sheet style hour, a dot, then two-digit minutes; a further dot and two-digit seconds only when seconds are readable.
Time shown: 11.31
